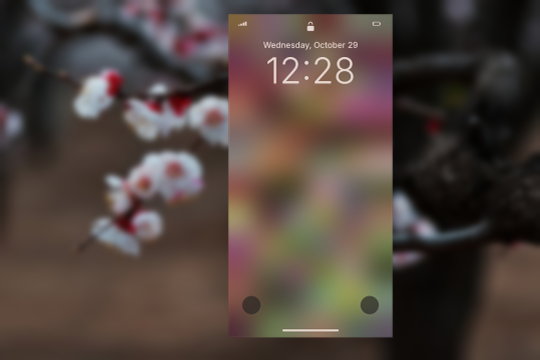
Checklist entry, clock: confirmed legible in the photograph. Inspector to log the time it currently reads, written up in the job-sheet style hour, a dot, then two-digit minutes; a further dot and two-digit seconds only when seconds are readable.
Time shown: 12.28
